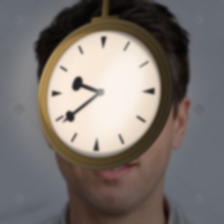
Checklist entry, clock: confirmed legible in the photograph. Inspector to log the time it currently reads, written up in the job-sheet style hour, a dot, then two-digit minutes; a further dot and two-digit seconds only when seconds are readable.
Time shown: 9.39
